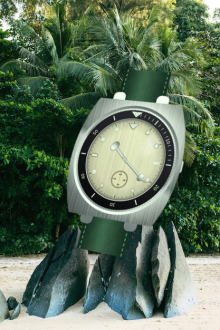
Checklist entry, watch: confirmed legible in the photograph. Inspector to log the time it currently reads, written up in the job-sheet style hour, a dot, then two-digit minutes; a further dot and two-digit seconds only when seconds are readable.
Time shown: 10.21
